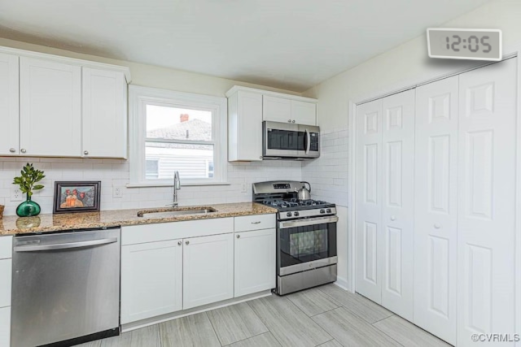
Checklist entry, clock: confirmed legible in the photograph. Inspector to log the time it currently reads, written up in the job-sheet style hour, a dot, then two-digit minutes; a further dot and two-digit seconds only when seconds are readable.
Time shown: 12.05
